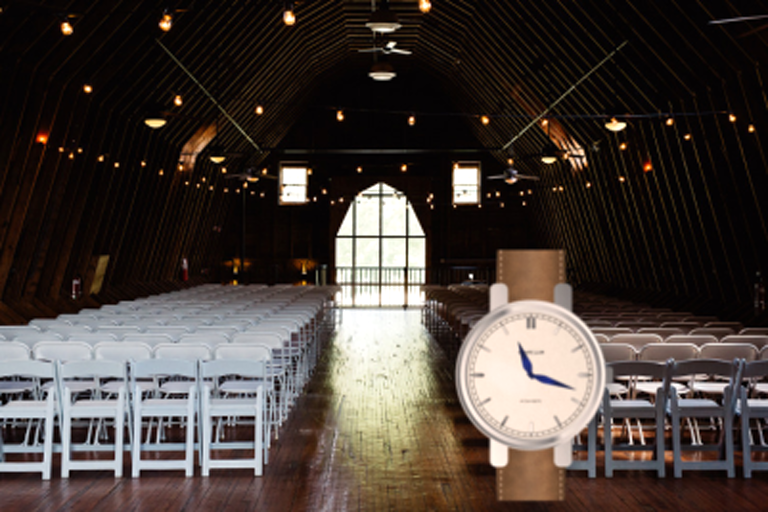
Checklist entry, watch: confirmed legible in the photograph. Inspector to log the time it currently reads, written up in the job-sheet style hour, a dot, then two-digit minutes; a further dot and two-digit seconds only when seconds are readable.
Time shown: 11.18
